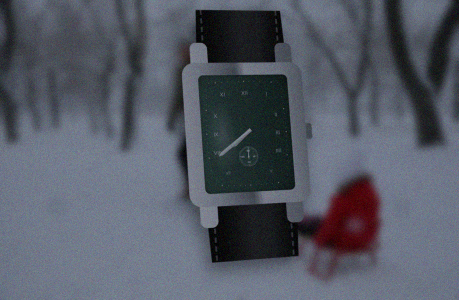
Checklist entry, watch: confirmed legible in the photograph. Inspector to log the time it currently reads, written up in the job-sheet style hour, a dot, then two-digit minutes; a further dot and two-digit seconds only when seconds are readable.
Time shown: 7.39
